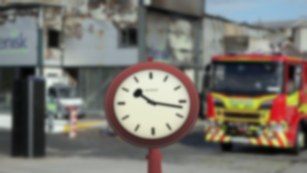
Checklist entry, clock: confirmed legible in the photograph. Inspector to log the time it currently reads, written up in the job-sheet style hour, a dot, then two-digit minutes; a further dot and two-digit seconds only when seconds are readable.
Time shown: 10.17
